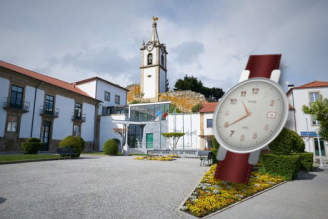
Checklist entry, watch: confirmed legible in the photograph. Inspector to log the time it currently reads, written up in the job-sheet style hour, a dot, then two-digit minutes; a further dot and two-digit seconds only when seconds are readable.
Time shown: 10.39
